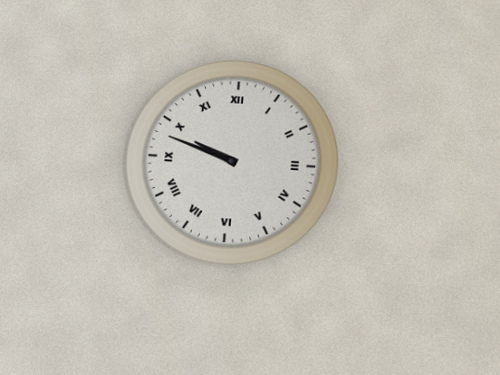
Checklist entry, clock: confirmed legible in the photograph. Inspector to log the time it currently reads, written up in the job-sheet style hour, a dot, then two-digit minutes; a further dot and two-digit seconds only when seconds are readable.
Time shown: 9.48
